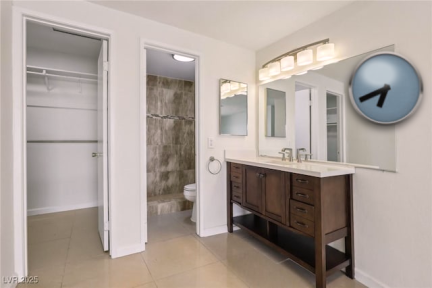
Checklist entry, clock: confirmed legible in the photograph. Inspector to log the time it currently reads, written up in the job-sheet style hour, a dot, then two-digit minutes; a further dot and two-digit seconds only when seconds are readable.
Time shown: 6.41
